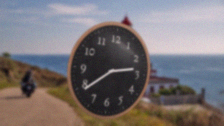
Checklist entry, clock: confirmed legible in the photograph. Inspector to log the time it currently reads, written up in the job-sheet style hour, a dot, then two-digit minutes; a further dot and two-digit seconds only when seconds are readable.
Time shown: 2.39
